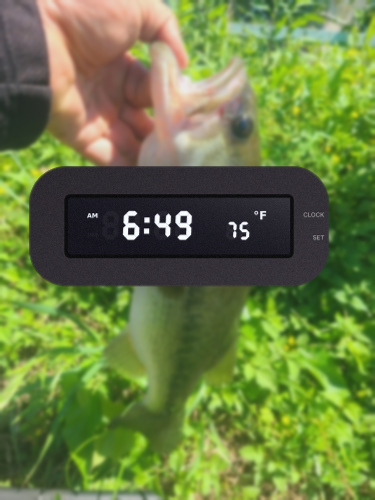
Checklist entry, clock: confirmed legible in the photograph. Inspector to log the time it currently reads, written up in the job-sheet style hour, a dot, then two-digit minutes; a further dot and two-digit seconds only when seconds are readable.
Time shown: 6.49
